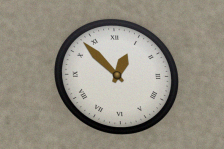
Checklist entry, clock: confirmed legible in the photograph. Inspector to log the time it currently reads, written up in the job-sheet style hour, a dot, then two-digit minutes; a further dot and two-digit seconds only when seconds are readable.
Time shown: 12.53
